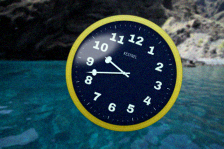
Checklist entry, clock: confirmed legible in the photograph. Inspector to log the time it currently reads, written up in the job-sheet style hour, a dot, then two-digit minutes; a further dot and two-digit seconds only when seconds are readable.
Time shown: 9.42
